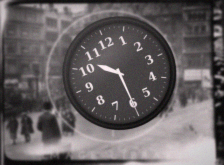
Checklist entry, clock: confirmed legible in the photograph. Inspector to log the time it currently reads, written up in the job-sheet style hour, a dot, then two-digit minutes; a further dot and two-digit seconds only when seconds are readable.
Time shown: 10.30
